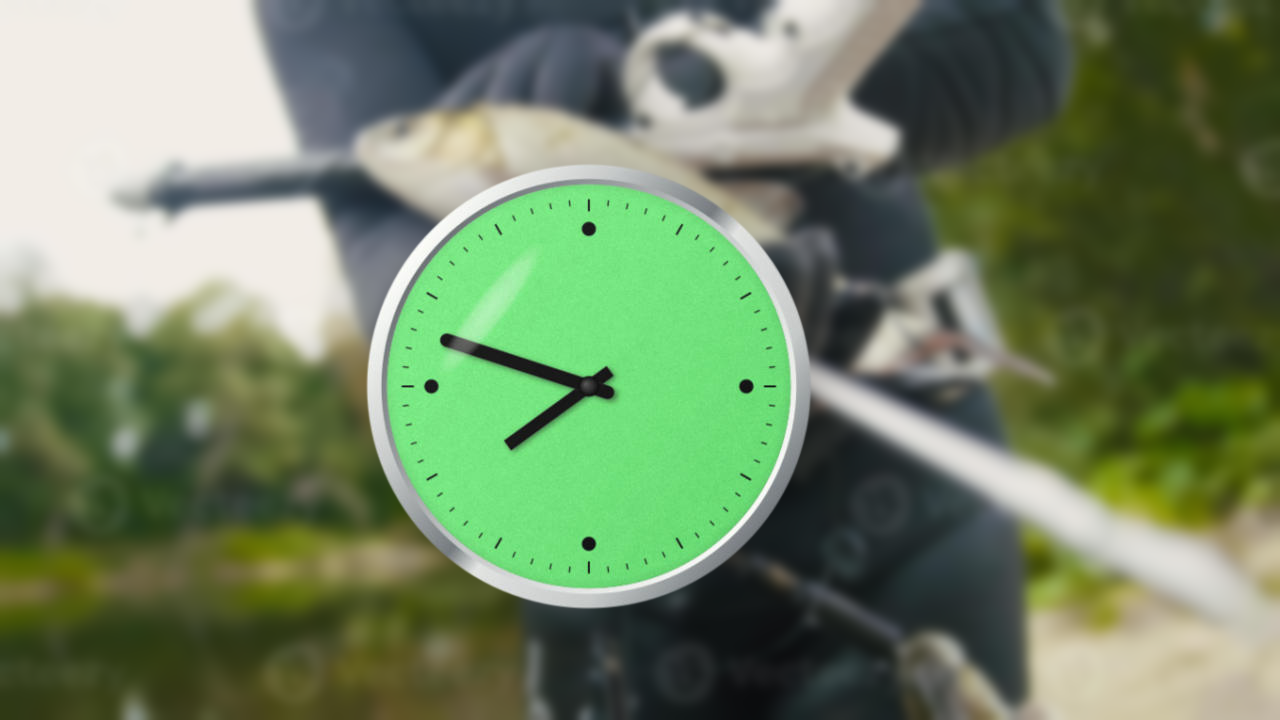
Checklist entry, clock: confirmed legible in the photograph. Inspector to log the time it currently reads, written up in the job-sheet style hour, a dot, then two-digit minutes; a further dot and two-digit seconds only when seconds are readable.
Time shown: 7.48
